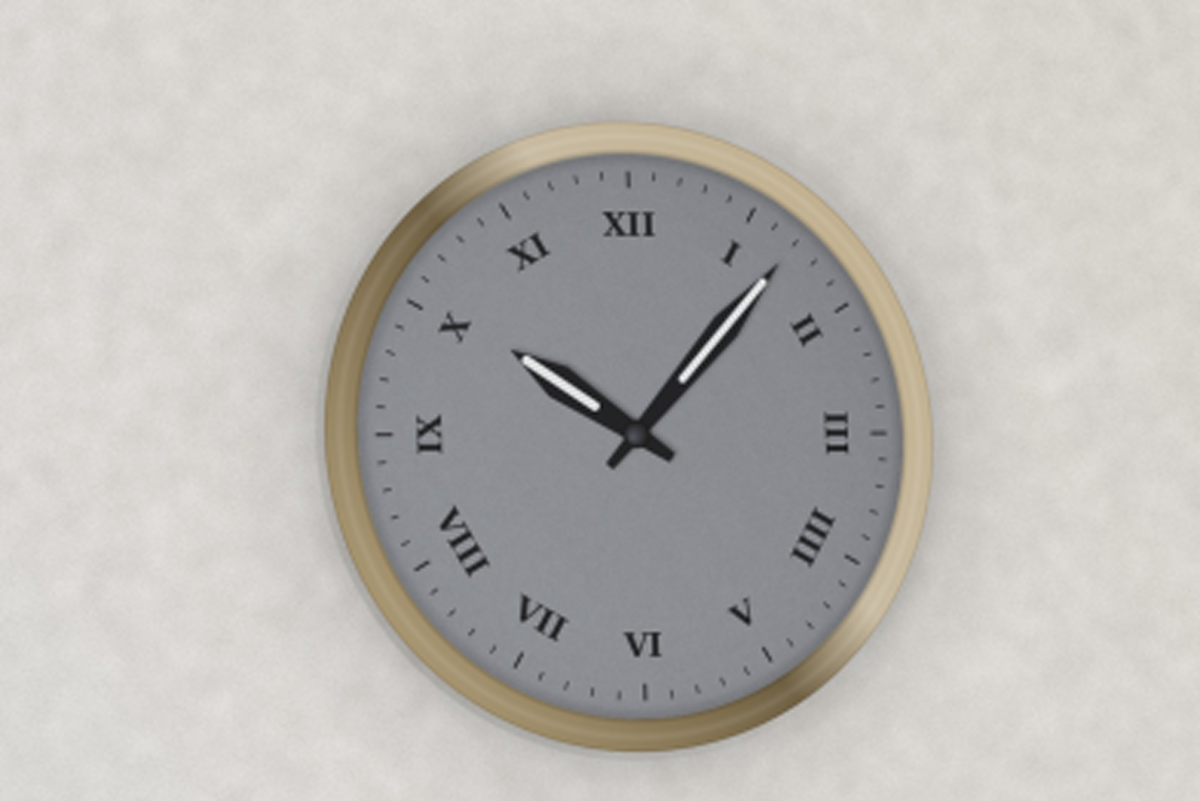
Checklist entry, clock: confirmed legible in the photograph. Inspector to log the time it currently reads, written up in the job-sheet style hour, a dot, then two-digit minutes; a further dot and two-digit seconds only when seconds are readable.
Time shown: 10.07
